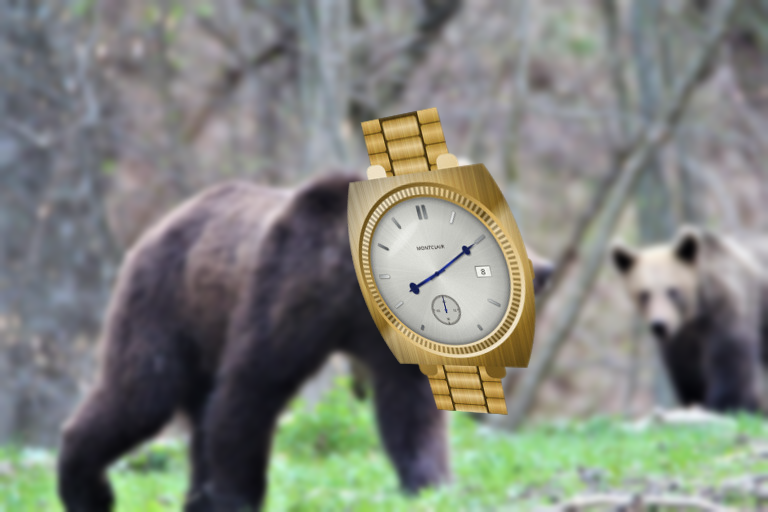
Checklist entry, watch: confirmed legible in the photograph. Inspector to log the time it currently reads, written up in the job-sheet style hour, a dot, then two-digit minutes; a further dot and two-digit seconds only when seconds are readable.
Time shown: 8.10
